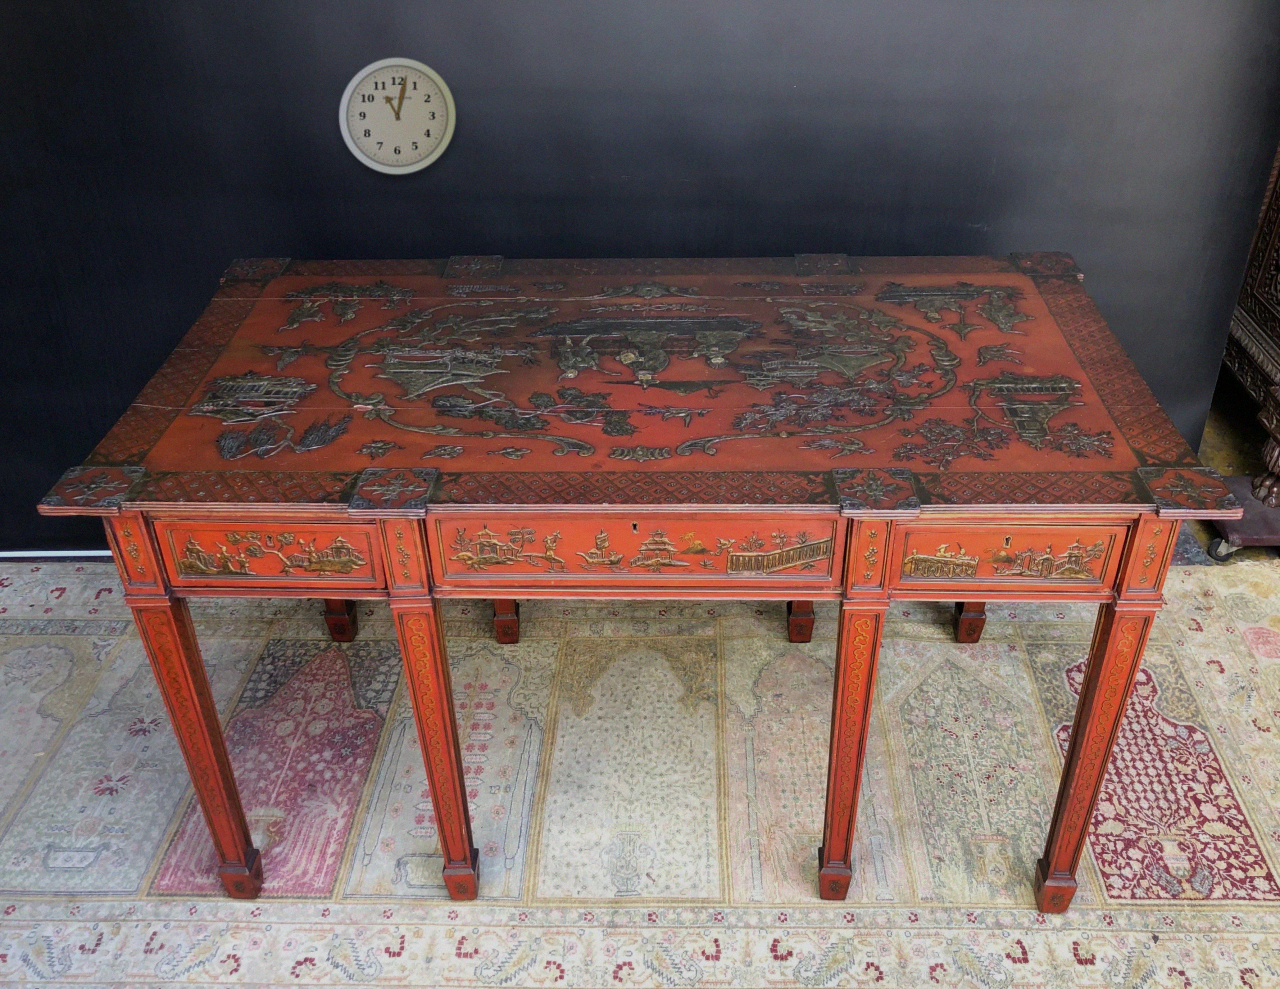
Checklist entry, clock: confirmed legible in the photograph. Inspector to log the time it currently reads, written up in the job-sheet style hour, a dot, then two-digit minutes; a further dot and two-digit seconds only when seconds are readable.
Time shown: 11.02
